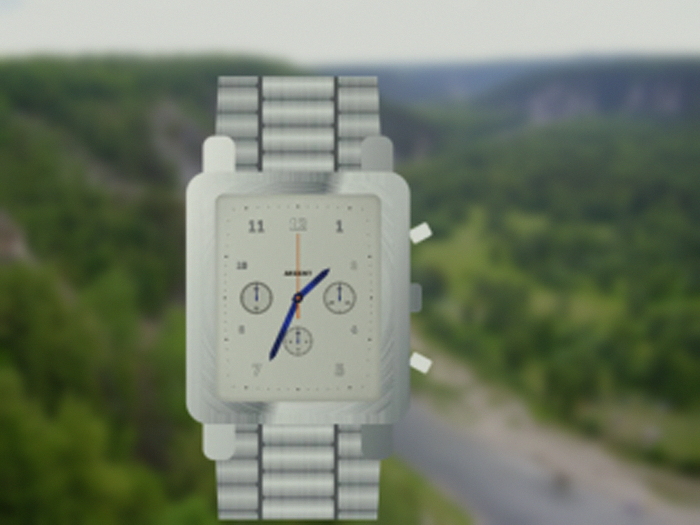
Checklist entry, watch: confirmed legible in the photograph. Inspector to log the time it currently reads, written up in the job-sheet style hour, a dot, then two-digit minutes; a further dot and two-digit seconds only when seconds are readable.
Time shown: 1.34
